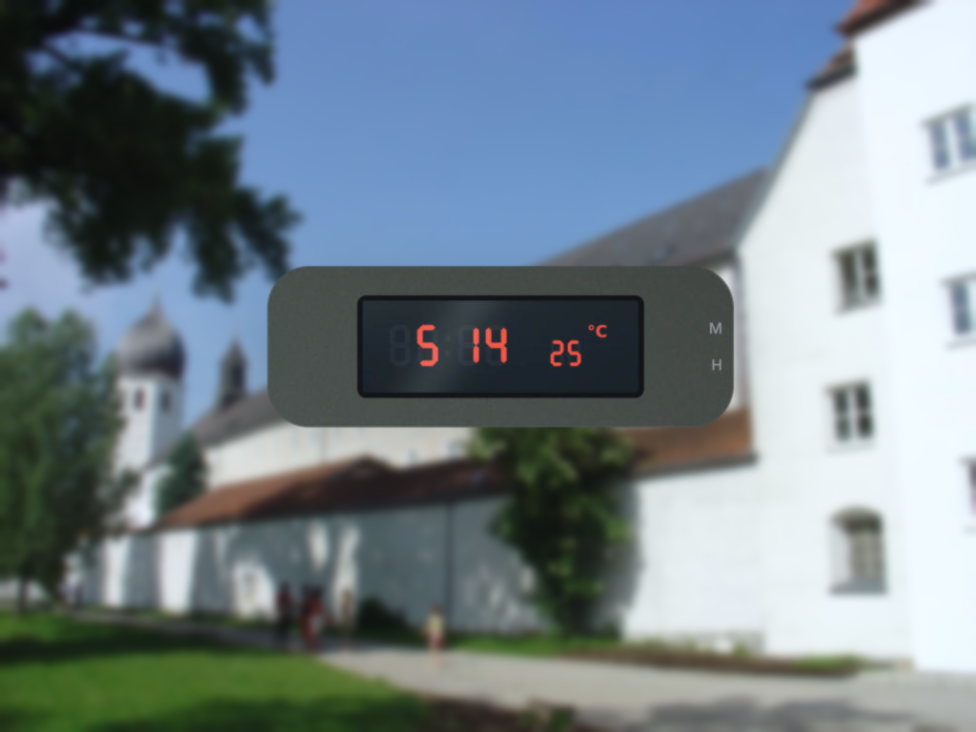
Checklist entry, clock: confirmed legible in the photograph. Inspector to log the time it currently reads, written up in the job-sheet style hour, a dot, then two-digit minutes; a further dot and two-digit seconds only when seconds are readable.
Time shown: 5.14
